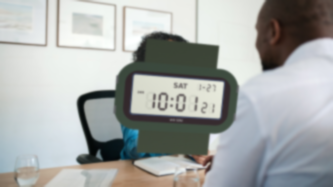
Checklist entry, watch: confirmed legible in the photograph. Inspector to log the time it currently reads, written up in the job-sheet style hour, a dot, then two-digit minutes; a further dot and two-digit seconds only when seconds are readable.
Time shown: 10.01.21
